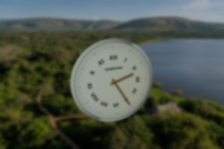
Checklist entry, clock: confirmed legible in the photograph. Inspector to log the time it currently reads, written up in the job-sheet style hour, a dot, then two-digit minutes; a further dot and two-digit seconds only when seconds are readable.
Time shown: 2.25
